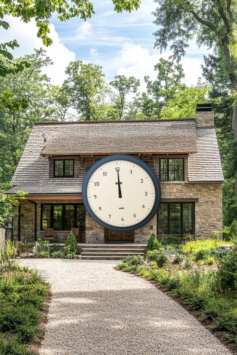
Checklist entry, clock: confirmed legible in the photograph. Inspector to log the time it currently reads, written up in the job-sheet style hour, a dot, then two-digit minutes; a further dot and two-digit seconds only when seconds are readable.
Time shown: 12.00
